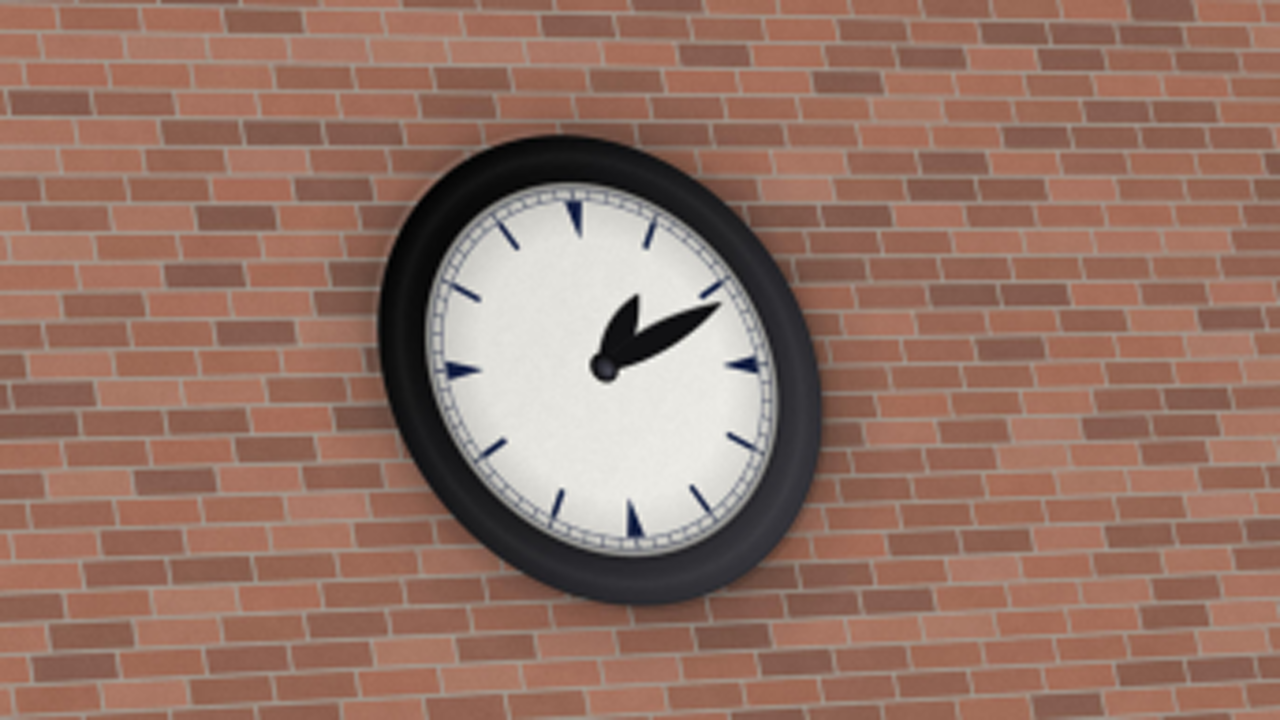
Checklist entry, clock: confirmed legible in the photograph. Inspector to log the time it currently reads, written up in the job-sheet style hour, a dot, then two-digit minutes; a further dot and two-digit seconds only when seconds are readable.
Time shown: 1.11
